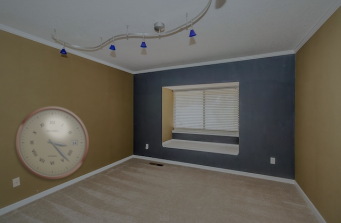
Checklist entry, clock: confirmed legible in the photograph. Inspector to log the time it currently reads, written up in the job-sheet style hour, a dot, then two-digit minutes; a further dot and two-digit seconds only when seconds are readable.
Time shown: 3.23
